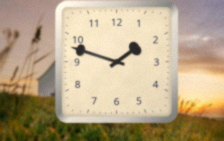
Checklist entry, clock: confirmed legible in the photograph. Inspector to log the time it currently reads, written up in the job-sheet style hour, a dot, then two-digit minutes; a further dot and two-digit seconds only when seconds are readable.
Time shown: 1.48
